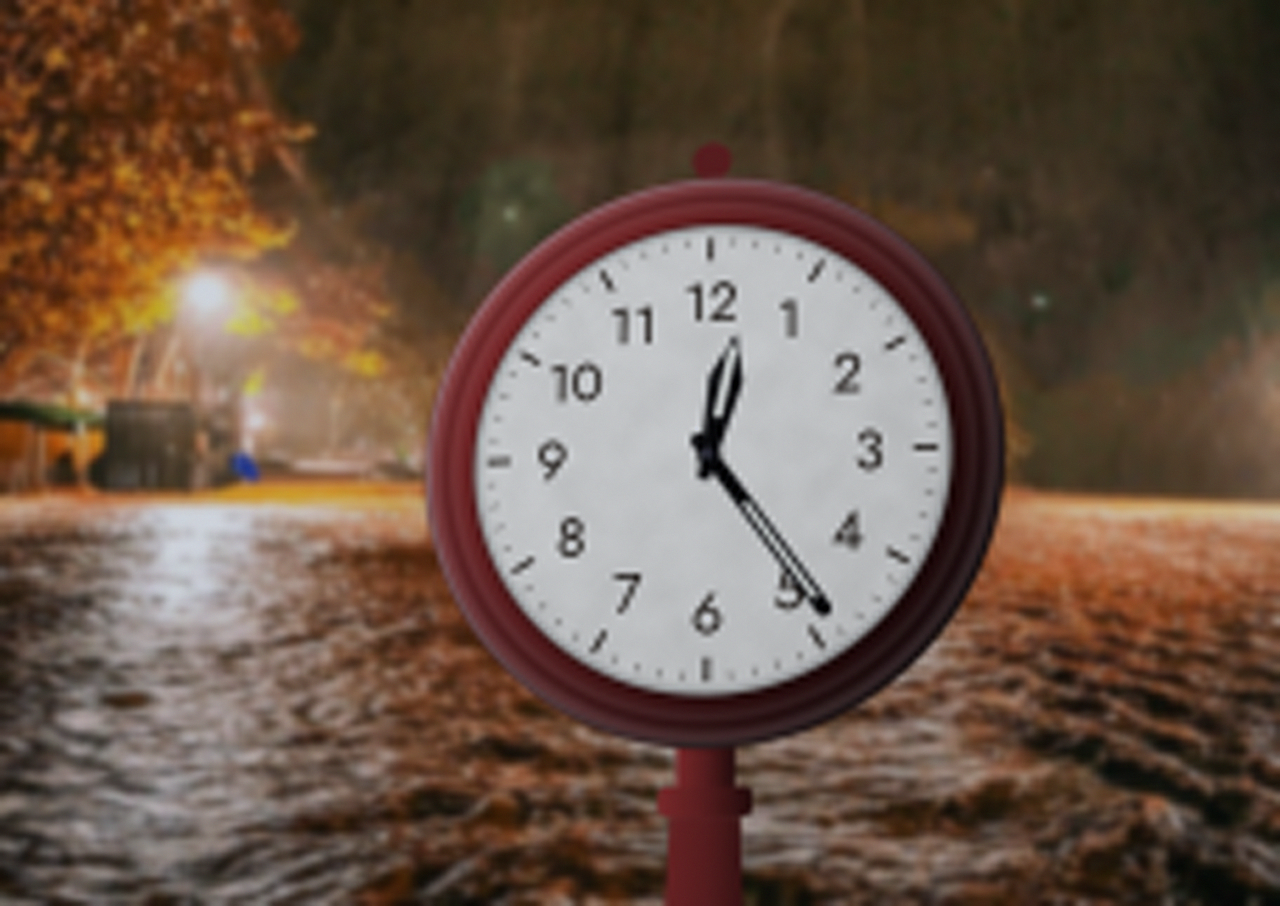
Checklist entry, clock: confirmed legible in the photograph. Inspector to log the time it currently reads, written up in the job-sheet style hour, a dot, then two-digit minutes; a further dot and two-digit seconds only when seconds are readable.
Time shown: 12.24
